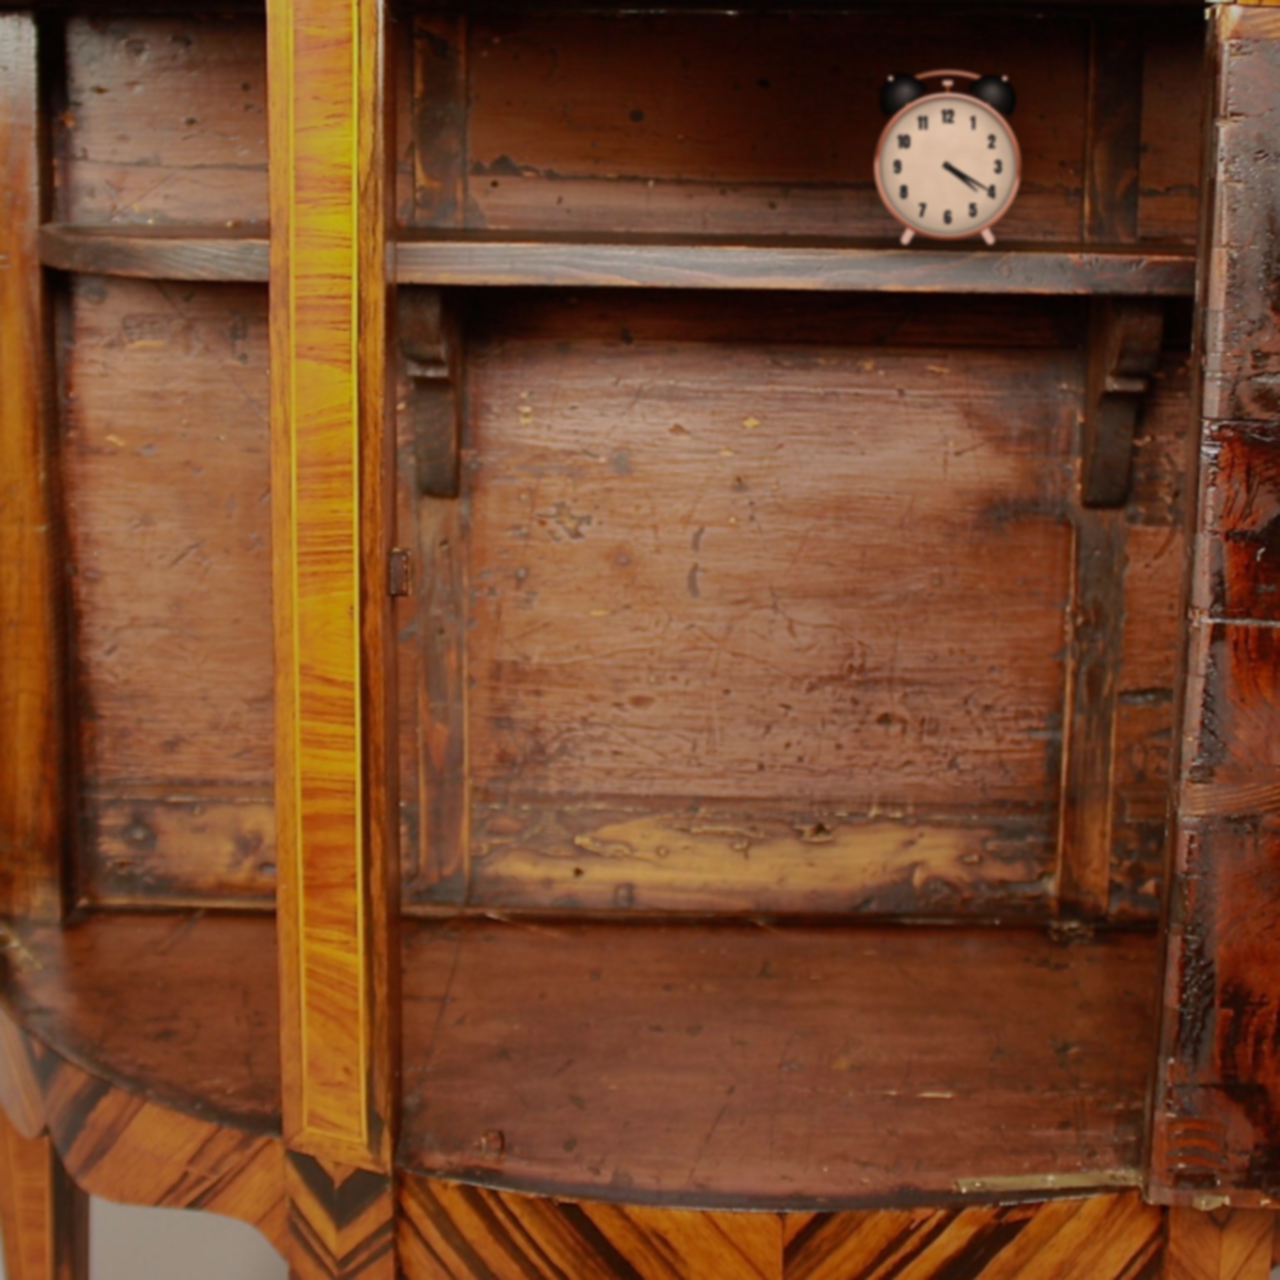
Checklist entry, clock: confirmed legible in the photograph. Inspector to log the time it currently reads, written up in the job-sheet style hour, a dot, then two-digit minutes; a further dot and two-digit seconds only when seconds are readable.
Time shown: 4.20
